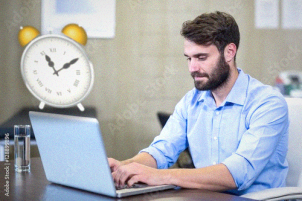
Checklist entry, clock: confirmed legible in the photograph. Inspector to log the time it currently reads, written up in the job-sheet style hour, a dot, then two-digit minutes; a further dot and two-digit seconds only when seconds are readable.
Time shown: 11.10
